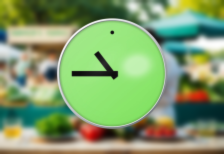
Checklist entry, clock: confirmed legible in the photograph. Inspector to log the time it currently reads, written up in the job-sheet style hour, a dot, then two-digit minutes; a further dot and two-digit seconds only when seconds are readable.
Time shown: 10.45
